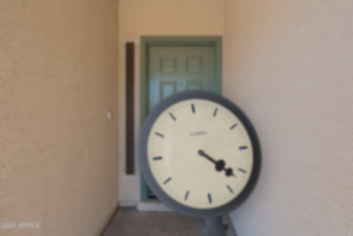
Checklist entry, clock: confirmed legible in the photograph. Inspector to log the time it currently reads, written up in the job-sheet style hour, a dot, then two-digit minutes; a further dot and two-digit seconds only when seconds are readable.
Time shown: 4.22
